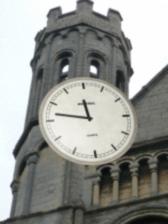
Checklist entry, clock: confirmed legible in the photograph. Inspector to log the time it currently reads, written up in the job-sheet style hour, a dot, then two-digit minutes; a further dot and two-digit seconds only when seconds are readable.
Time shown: 11.47
